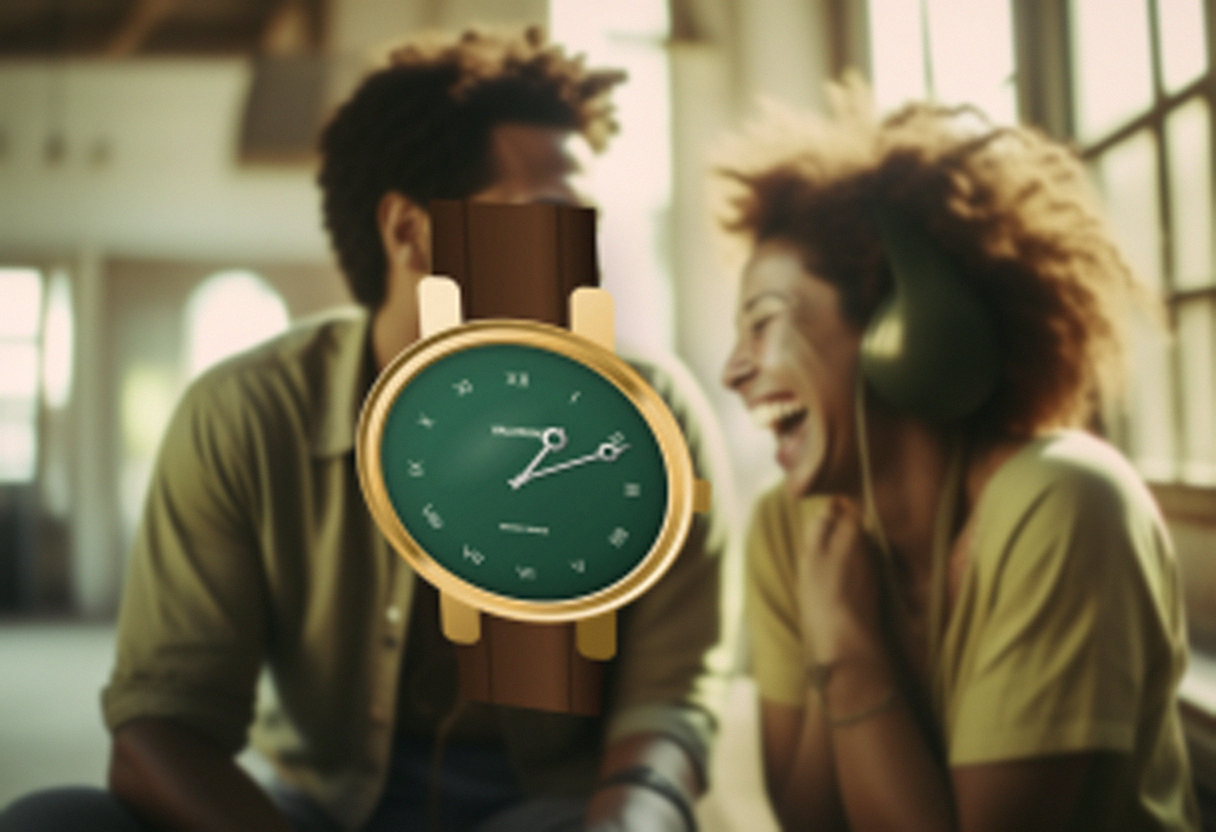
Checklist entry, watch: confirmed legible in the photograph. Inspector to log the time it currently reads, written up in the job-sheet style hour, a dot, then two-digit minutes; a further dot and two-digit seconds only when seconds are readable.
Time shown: 1.11
